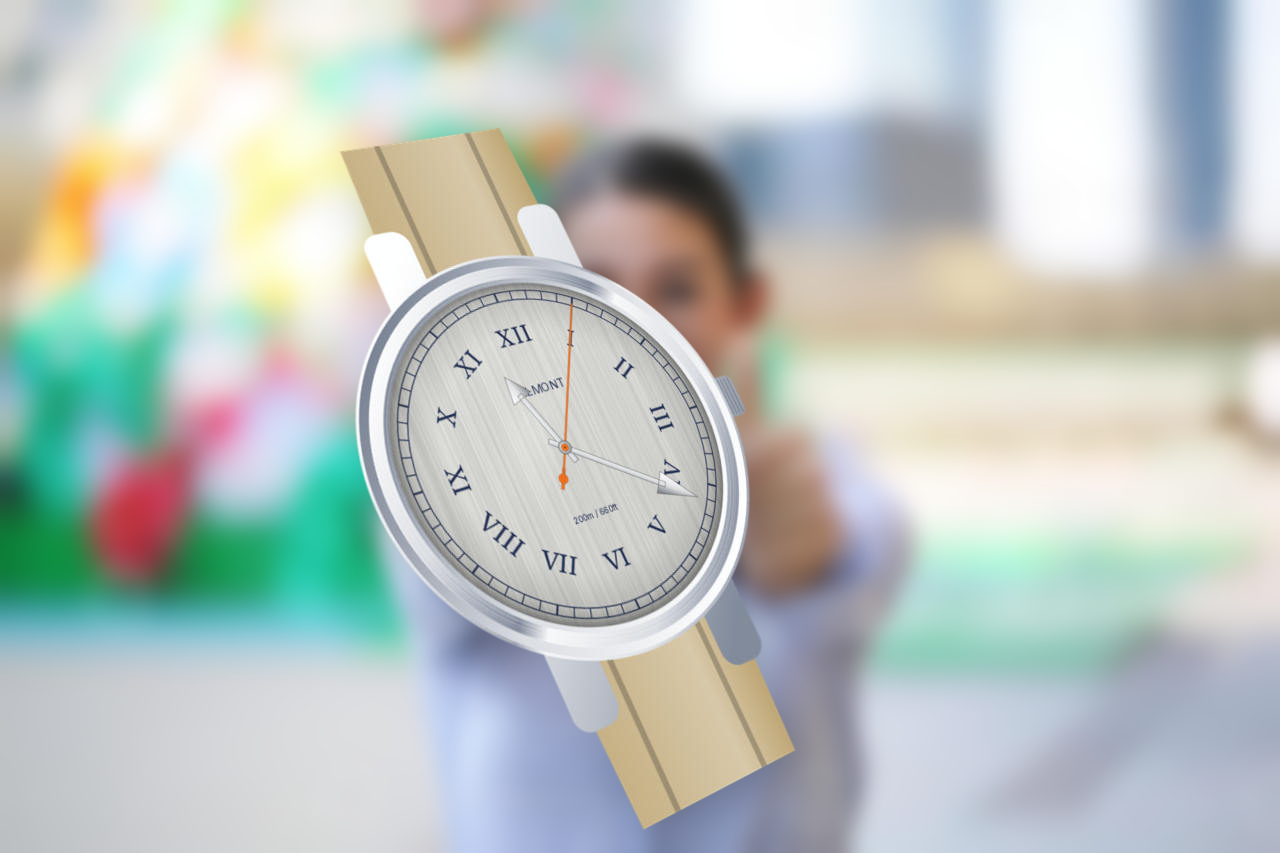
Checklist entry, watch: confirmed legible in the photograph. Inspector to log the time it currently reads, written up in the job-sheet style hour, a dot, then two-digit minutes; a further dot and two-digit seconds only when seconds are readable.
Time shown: 11.21.05
